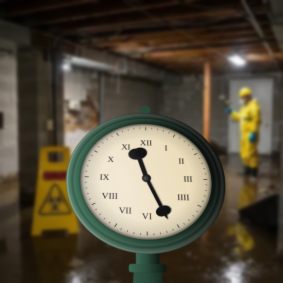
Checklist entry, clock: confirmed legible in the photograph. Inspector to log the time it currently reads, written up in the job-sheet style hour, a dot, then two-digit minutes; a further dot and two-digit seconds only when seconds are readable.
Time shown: 11.26
